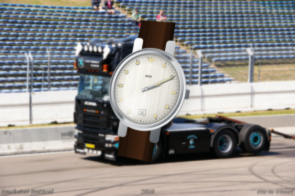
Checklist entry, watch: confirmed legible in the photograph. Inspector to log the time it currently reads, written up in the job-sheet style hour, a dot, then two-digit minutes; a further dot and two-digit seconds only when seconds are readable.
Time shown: 2.10
